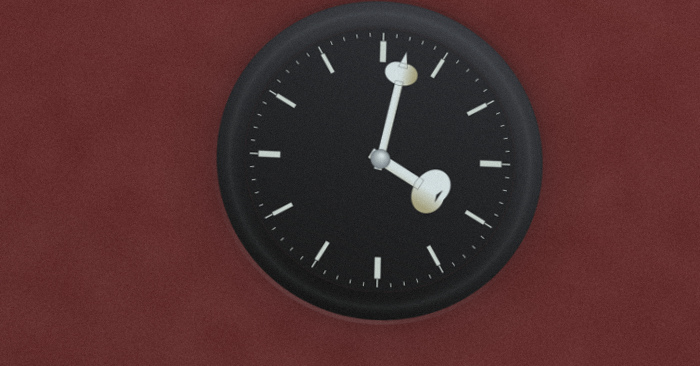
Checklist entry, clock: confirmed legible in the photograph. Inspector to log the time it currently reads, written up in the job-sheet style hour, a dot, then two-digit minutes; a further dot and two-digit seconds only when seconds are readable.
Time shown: 4.02
